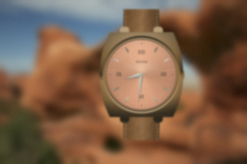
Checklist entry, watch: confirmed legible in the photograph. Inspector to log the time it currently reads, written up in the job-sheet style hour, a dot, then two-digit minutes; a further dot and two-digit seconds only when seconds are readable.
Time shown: 8.31
